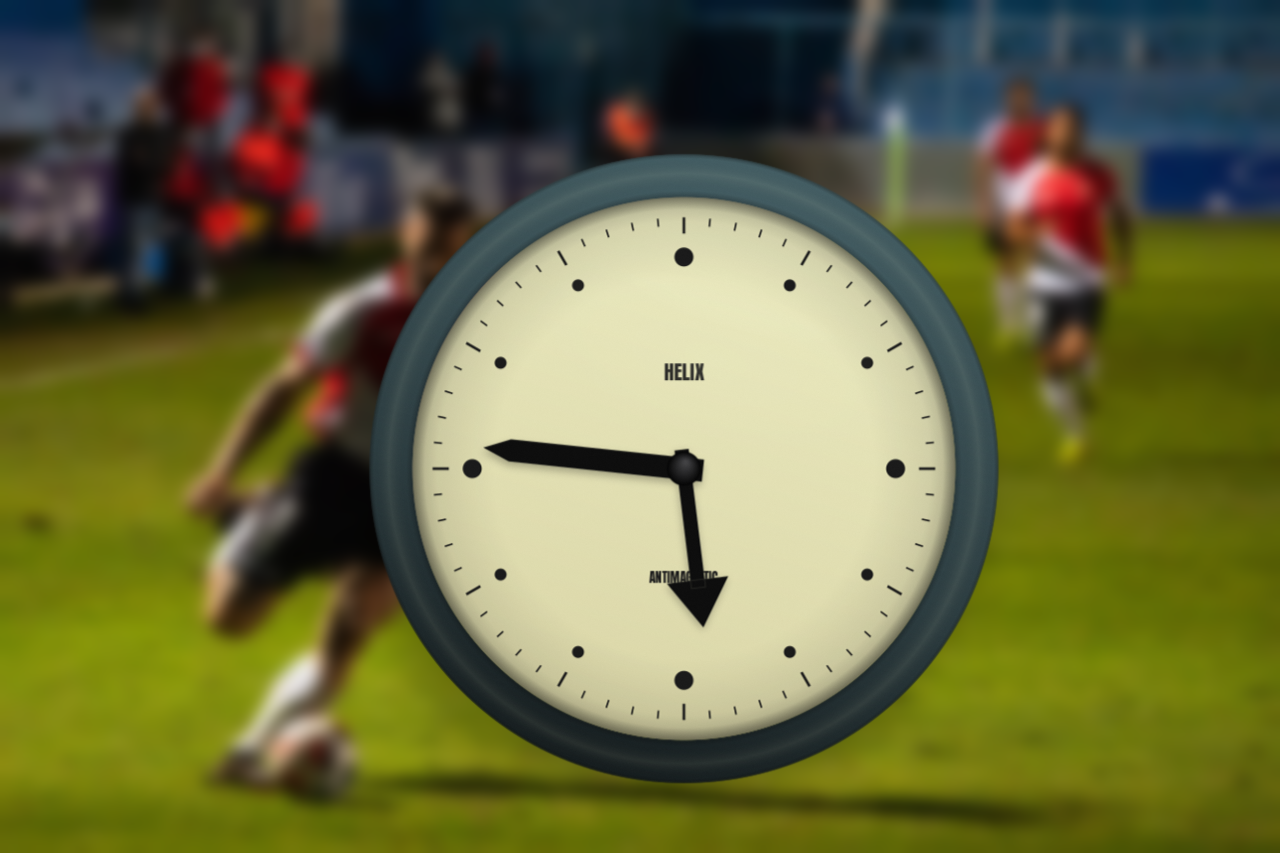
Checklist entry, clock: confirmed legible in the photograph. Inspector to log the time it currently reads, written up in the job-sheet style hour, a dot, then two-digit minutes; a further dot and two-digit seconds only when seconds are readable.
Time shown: 5.46
